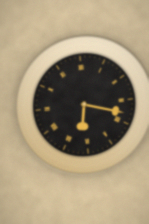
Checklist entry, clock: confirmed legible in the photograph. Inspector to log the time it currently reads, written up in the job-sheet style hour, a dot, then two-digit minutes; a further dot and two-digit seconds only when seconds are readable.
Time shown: 6.18
